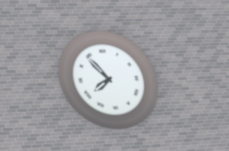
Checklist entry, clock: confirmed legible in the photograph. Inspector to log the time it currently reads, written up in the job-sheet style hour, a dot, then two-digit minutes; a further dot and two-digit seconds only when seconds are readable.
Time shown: 7.54
